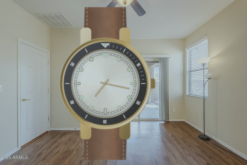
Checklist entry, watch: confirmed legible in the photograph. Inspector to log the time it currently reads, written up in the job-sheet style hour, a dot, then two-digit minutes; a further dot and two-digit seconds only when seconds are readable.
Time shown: 7.17
